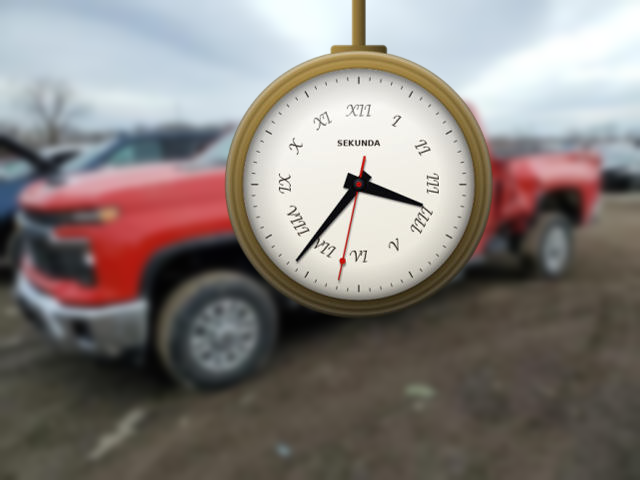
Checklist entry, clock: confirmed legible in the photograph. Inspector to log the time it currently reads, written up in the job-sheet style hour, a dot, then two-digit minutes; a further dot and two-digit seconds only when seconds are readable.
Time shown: 3.36.32
